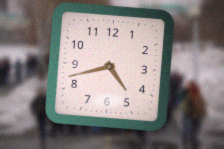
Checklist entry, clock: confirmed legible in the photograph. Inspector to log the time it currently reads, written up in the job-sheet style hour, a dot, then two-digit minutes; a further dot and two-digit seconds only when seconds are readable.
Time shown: 4.42
